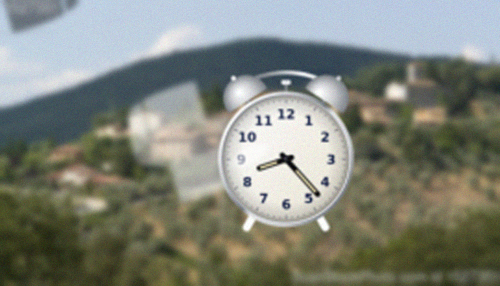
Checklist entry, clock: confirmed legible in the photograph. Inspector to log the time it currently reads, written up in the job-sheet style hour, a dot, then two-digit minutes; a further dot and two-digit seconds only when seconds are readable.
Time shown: 8.23
